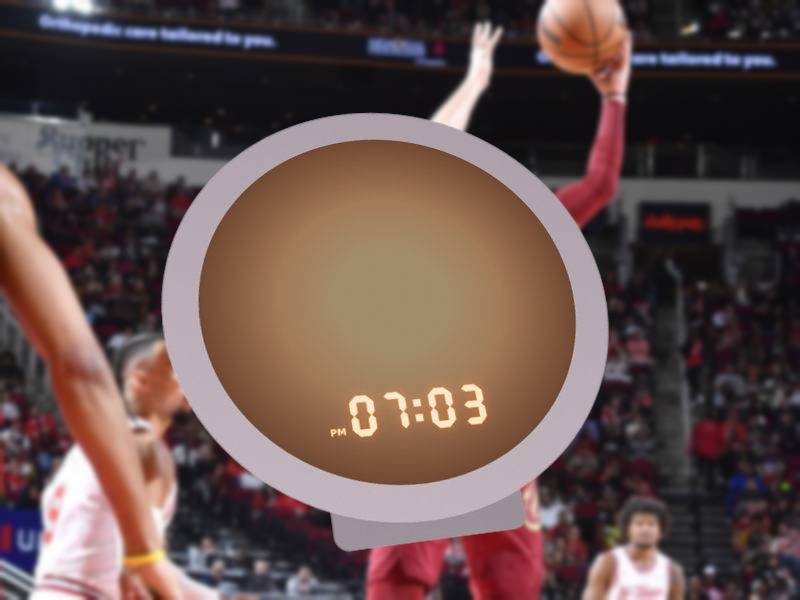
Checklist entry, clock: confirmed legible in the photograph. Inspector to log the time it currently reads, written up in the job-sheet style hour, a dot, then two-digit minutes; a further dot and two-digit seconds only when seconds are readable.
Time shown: 7.03
